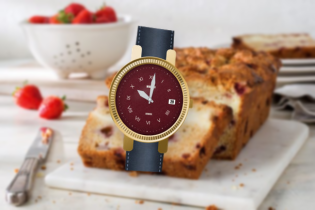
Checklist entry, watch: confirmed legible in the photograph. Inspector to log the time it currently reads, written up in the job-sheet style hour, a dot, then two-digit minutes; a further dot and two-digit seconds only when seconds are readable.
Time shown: 10.01
